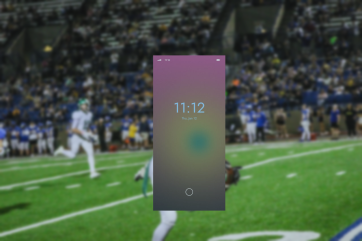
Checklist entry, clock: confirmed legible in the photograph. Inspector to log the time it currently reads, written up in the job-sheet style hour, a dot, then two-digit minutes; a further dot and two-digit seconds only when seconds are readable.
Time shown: 11.12
